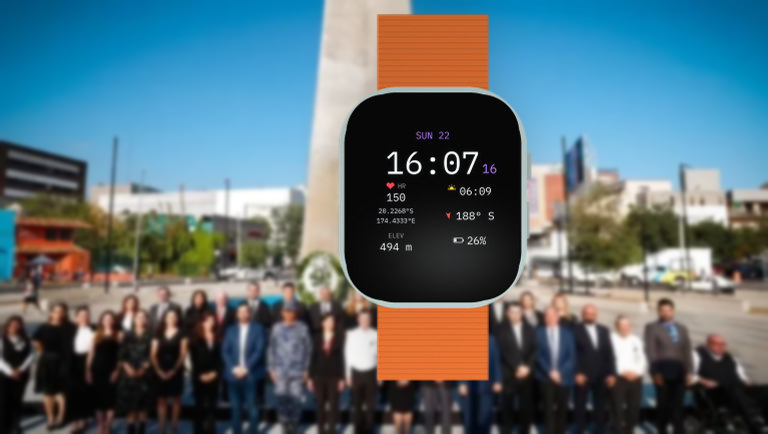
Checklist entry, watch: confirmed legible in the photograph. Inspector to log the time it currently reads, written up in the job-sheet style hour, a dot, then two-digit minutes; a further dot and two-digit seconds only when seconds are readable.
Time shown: 16.07.16
